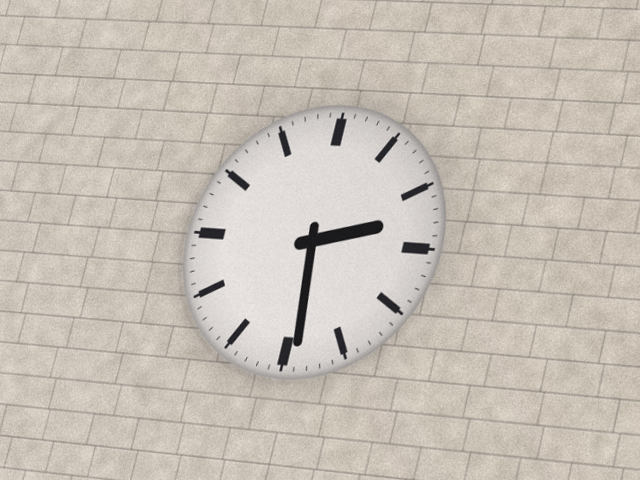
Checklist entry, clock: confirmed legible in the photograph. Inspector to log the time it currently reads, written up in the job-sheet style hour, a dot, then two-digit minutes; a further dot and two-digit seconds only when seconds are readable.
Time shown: 2.29
